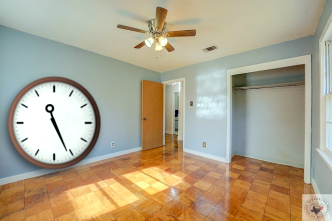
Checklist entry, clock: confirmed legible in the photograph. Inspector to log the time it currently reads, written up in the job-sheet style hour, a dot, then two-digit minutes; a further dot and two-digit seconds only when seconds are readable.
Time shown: 11.26
